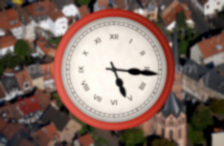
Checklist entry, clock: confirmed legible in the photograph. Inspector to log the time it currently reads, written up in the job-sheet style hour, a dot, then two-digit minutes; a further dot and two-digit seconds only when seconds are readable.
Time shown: 5.16
